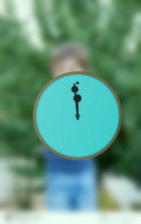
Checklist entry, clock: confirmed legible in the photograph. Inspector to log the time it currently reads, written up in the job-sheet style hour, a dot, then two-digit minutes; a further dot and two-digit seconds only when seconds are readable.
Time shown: 11.59
